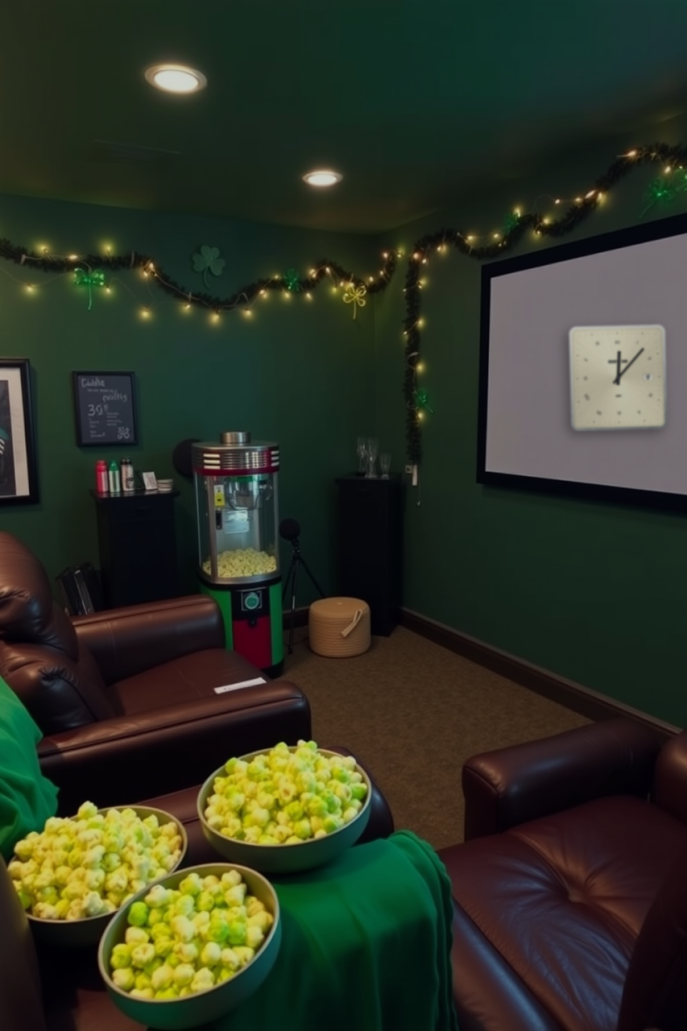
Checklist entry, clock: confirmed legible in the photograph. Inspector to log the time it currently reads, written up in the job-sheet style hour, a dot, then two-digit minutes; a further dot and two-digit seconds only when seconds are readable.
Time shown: 12.07
